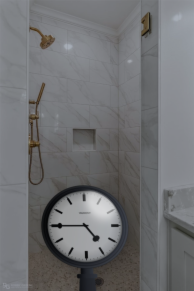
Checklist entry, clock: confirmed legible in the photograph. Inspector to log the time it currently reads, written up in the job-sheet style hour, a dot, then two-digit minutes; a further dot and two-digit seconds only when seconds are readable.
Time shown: 4.45
